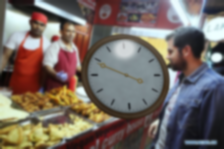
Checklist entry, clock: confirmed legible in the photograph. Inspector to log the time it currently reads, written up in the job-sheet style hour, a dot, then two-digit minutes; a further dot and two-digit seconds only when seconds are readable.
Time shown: 3.49
